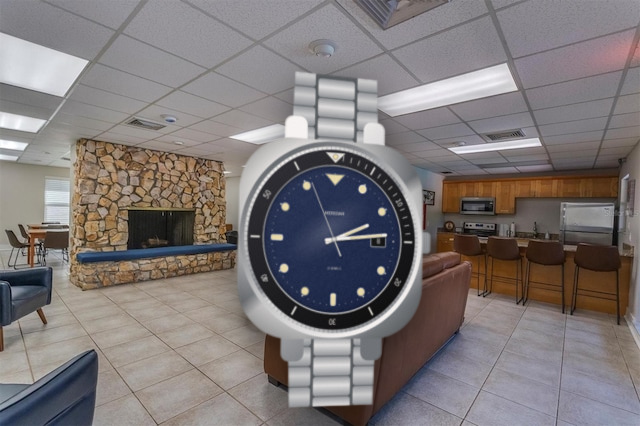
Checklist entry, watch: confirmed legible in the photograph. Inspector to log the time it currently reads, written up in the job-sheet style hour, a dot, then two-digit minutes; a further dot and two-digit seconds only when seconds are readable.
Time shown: 2.13.56
